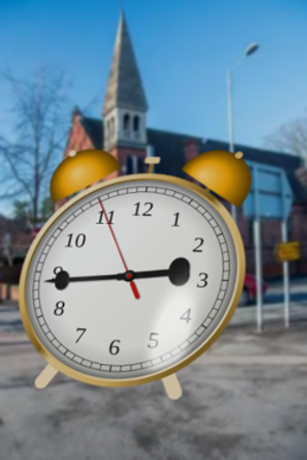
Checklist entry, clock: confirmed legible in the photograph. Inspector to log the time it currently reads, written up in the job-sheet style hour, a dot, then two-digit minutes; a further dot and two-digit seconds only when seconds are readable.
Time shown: 2.43.55
